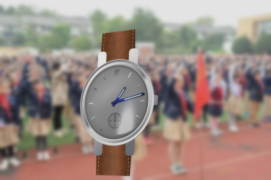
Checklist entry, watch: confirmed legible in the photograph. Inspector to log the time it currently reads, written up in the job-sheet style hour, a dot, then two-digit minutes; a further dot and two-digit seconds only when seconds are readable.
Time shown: 1.13
